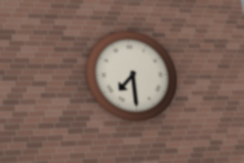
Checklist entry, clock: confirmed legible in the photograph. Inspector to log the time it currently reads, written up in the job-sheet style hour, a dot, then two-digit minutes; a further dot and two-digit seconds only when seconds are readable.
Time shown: 7.30
